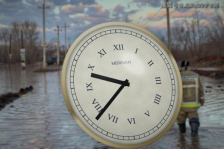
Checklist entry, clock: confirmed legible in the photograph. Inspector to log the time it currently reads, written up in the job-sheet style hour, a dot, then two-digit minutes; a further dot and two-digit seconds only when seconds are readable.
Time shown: 9.38
